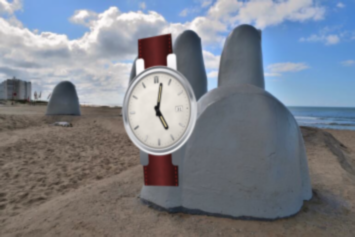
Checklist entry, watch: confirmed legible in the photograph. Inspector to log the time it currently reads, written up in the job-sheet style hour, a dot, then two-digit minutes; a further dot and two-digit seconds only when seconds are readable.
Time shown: 5.02
